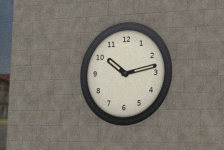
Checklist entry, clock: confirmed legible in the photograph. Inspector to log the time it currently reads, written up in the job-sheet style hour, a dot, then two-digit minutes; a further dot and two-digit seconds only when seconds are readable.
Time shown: 10.13
